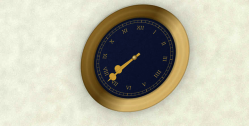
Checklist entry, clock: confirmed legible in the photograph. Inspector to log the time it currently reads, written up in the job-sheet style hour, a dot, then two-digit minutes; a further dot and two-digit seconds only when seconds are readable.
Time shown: 7.37
